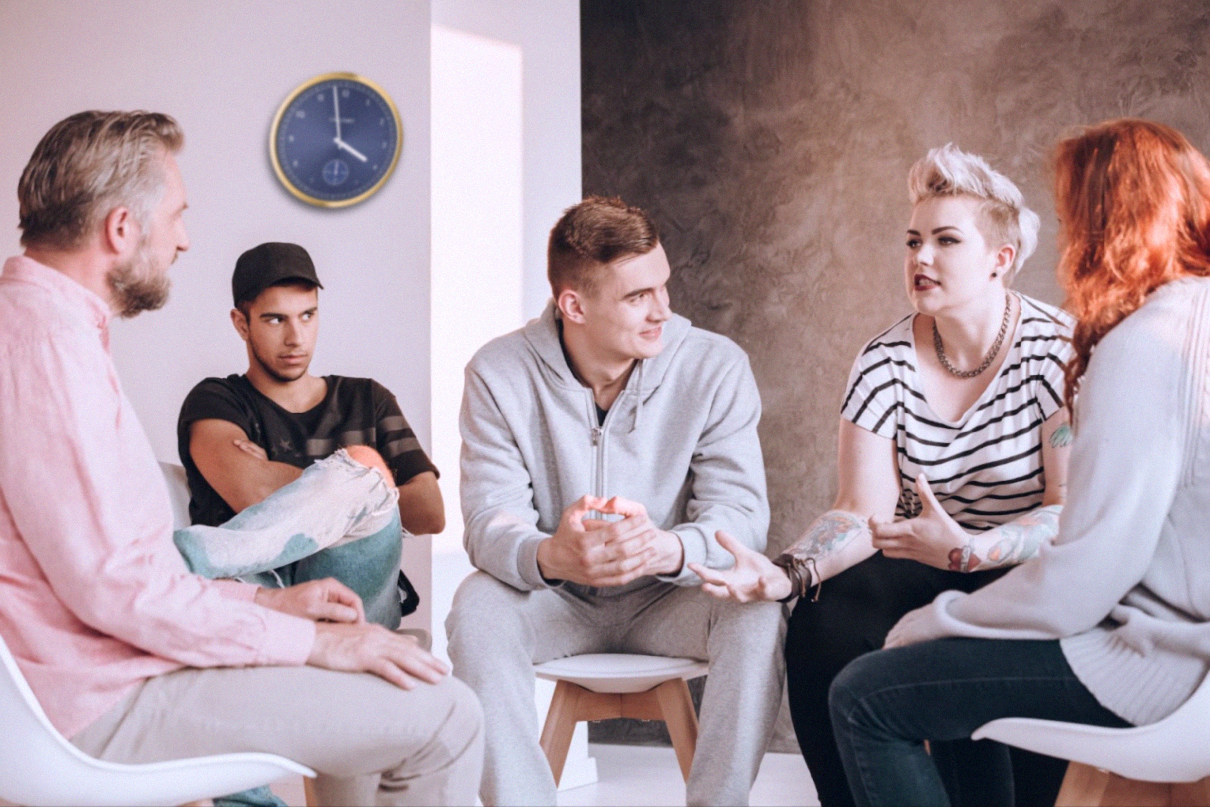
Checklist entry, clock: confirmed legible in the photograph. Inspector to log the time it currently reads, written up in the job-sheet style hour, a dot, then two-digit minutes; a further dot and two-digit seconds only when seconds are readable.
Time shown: 3.58
